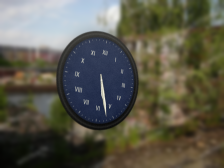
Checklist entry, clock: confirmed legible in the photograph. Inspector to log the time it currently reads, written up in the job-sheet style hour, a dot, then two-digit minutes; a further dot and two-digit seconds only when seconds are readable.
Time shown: 5.27
